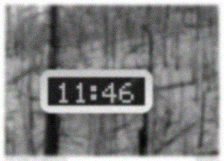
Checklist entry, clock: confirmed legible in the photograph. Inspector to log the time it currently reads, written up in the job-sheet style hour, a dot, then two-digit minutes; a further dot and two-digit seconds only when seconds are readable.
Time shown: 11.46
